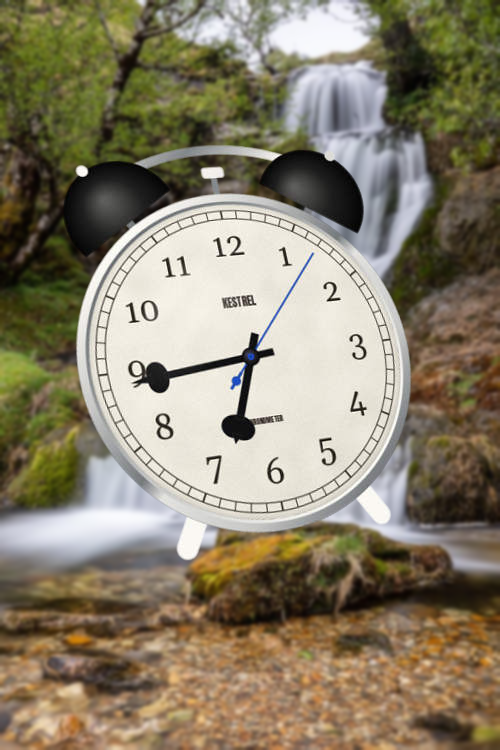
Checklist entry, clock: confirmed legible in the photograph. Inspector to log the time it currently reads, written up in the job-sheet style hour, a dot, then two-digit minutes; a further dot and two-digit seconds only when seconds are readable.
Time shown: 6.44.07
